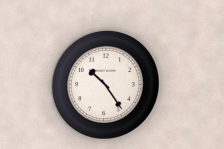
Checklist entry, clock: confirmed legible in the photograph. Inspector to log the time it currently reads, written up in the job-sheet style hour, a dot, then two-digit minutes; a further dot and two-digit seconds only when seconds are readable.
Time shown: 10.24
